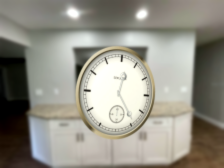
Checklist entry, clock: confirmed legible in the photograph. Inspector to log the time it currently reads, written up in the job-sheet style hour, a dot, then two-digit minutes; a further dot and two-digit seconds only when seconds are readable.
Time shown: 12.24
